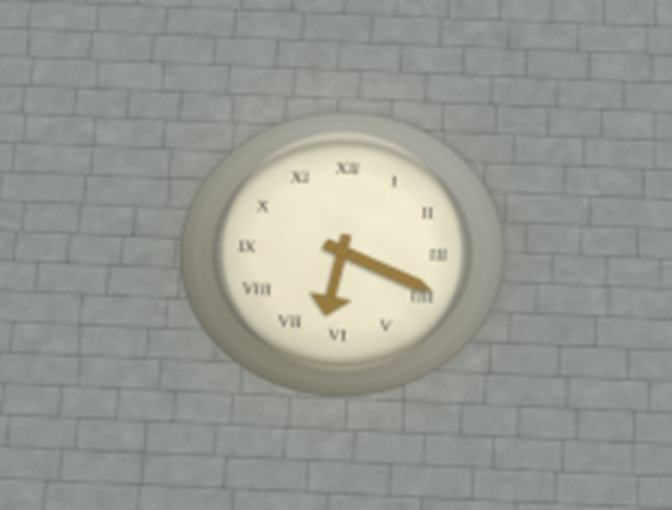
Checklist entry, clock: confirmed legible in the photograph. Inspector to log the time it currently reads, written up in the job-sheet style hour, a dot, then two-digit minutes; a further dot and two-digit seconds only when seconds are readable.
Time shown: 6.19
